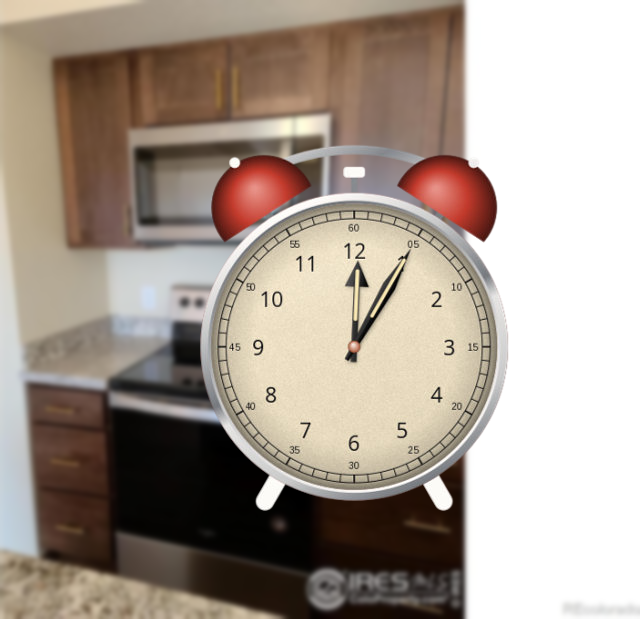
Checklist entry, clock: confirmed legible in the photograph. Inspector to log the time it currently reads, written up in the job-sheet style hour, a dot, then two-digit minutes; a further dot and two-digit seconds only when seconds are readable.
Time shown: 12.05
